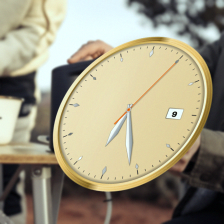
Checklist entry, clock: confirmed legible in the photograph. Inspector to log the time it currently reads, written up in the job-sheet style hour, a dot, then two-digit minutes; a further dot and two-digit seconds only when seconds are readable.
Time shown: 6.26.05
